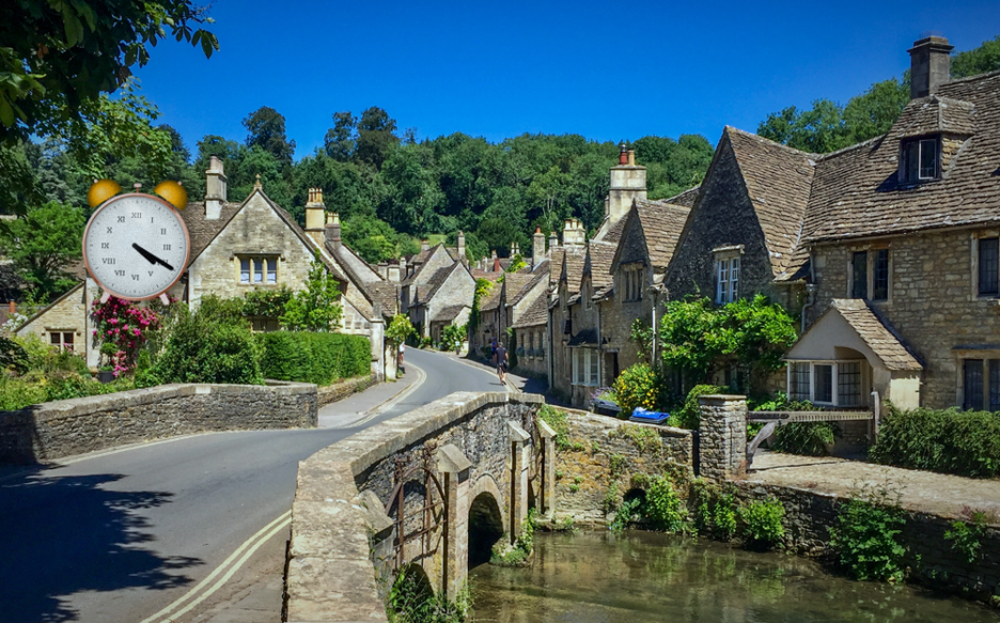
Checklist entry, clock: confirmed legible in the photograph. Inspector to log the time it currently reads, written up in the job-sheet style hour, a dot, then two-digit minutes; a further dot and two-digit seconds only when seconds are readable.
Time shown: 4.20
